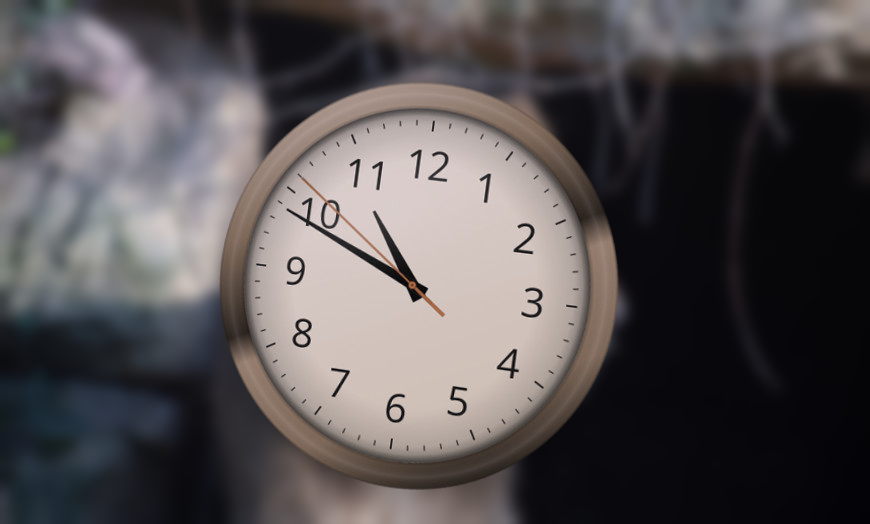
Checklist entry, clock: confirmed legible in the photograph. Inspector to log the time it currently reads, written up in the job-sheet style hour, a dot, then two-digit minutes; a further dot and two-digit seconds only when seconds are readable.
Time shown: 10.48.51
